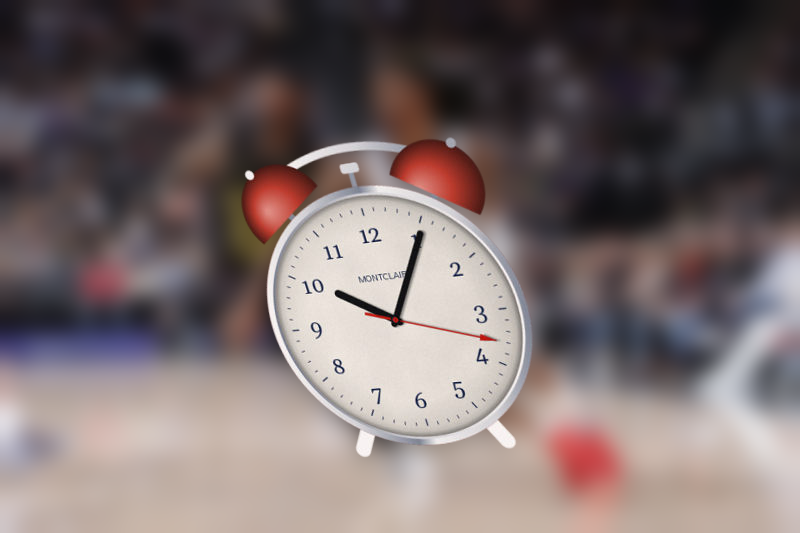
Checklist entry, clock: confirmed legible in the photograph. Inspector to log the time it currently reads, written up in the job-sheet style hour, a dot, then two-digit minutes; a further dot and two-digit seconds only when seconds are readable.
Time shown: 10.05.18
